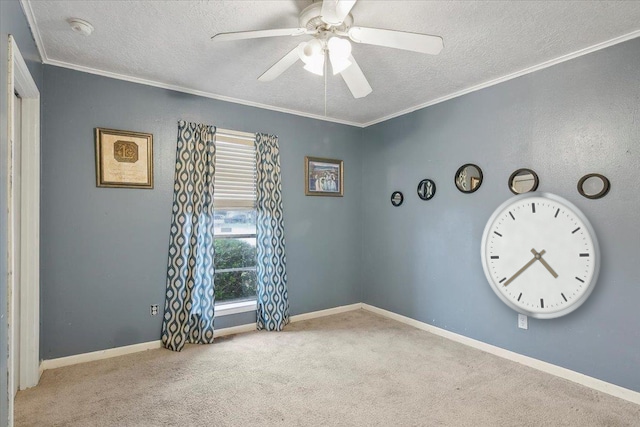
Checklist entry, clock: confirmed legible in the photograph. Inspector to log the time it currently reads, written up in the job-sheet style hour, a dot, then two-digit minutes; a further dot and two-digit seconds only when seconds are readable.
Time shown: 4.39
